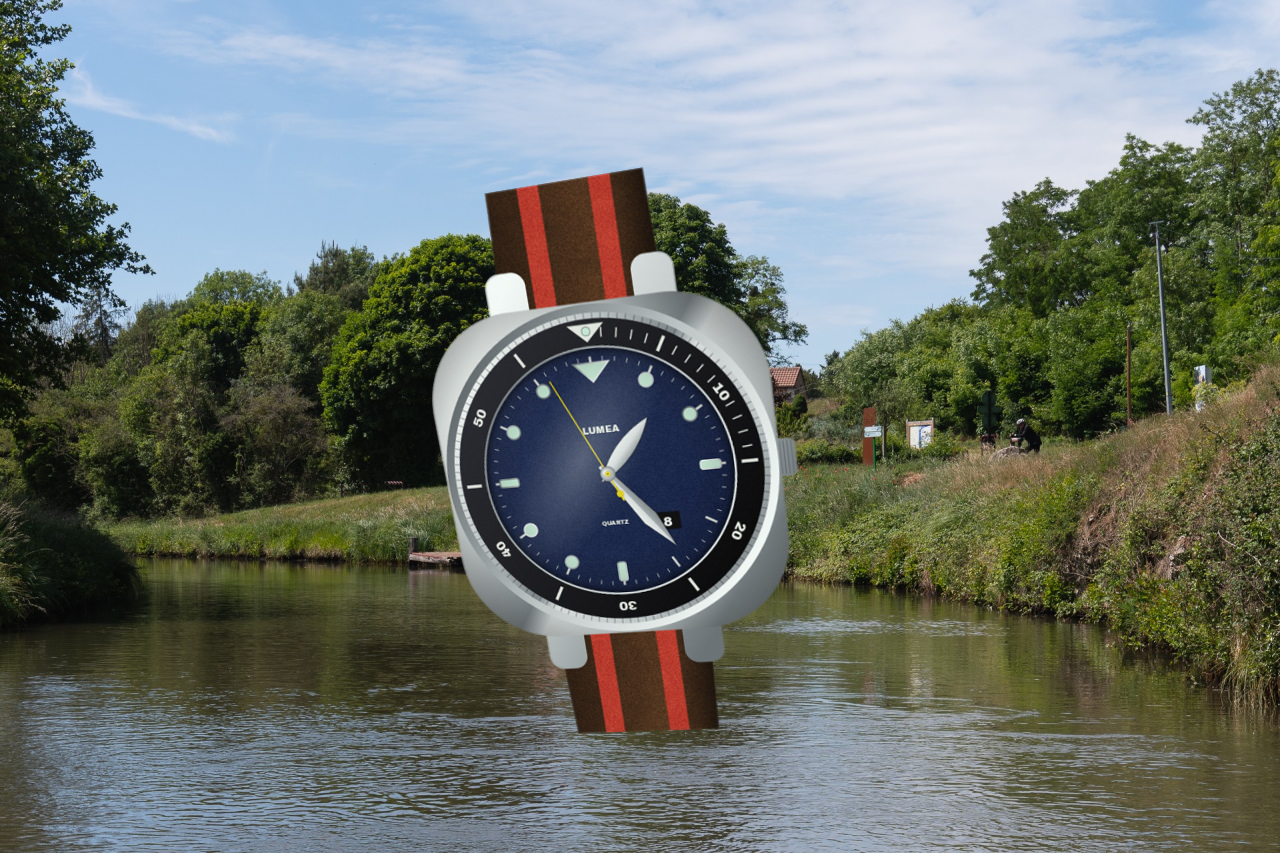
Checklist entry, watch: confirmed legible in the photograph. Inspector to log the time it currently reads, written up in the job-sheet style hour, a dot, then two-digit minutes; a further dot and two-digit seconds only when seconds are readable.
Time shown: 1.23.56
